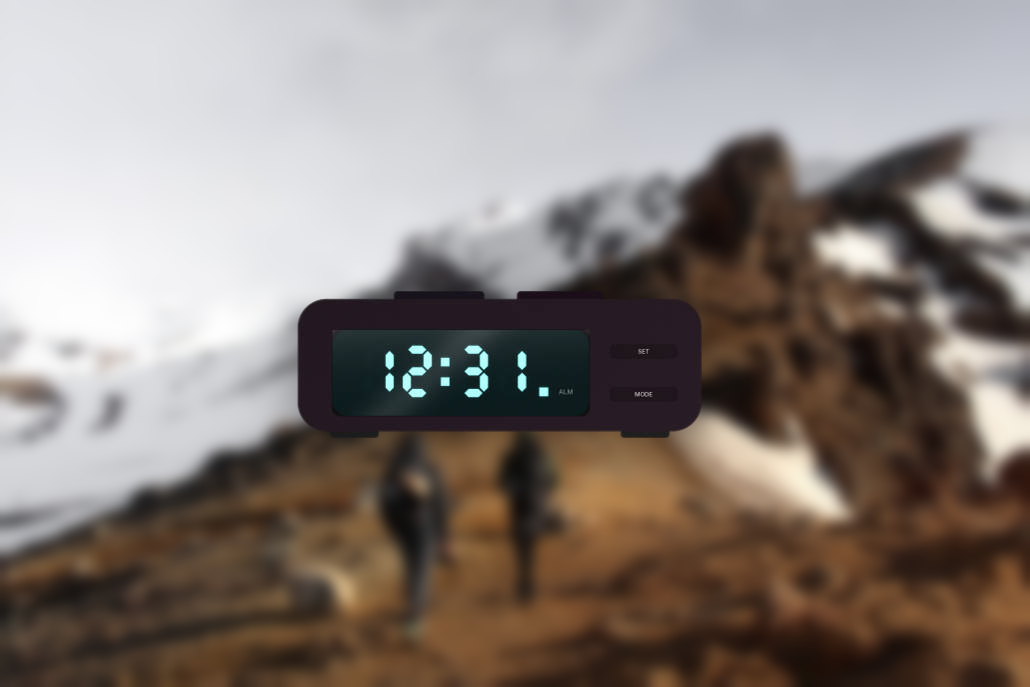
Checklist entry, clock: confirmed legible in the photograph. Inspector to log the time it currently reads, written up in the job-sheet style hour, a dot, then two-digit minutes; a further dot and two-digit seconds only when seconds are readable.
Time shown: 12.31
